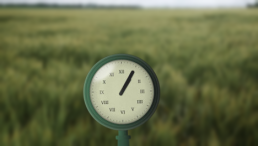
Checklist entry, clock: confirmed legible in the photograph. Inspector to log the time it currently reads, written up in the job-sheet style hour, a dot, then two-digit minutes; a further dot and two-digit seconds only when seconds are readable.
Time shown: 1.05
